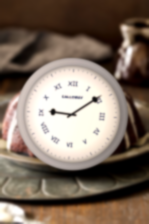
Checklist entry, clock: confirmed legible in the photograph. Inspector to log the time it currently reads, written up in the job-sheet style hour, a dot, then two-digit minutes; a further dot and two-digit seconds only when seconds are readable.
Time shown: 9.09
